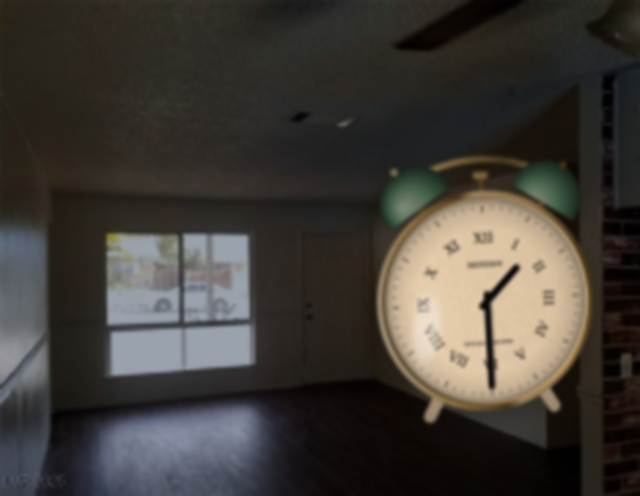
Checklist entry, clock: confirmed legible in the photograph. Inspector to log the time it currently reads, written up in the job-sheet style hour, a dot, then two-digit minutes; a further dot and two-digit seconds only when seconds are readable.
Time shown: 1.30
